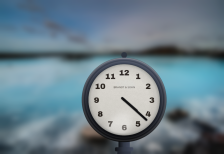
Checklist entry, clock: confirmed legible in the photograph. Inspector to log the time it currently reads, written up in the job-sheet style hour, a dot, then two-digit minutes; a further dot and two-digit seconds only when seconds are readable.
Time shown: 4.22
